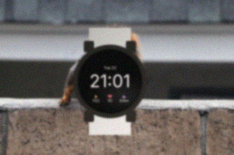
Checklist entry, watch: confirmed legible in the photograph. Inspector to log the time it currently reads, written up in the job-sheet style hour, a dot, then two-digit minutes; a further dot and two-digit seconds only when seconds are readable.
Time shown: 21.01
